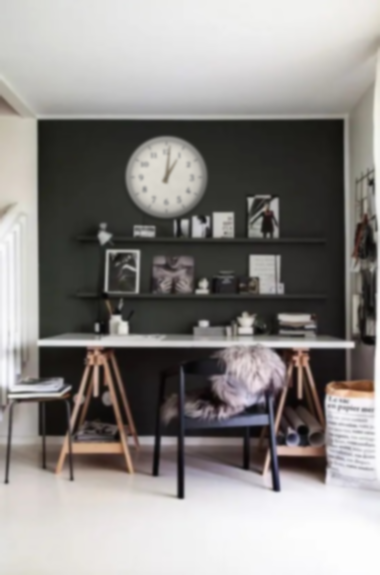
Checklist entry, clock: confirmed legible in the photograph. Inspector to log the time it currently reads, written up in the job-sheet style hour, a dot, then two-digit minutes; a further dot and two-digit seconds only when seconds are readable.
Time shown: 1.01
